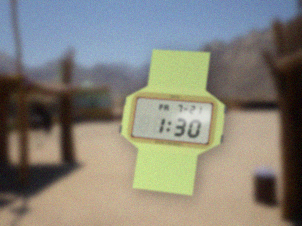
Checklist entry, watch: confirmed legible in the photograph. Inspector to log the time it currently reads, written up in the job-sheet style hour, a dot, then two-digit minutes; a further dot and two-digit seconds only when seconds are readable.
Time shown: 1.30
